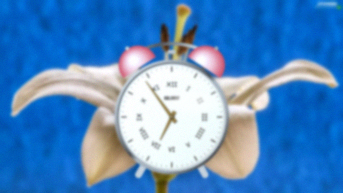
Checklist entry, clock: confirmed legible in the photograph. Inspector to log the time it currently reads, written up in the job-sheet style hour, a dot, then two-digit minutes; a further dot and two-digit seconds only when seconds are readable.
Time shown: 6.54
